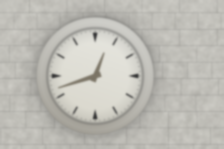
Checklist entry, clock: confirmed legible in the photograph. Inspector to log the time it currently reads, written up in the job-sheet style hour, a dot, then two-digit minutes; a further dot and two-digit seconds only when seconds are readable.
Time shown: 12.42
